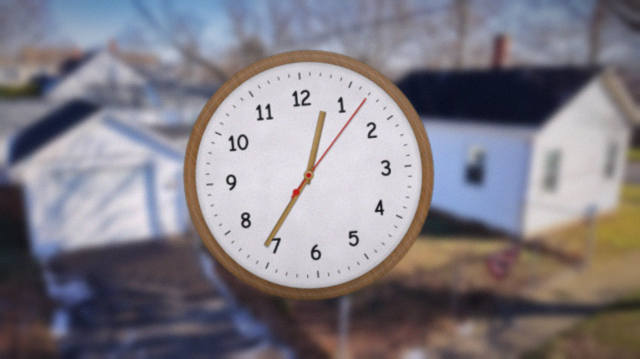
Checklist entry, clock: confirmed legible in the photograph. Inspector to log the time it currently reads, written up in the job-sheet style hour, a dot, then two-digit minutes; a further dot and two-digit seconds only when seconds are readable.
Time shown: 12.36.07
